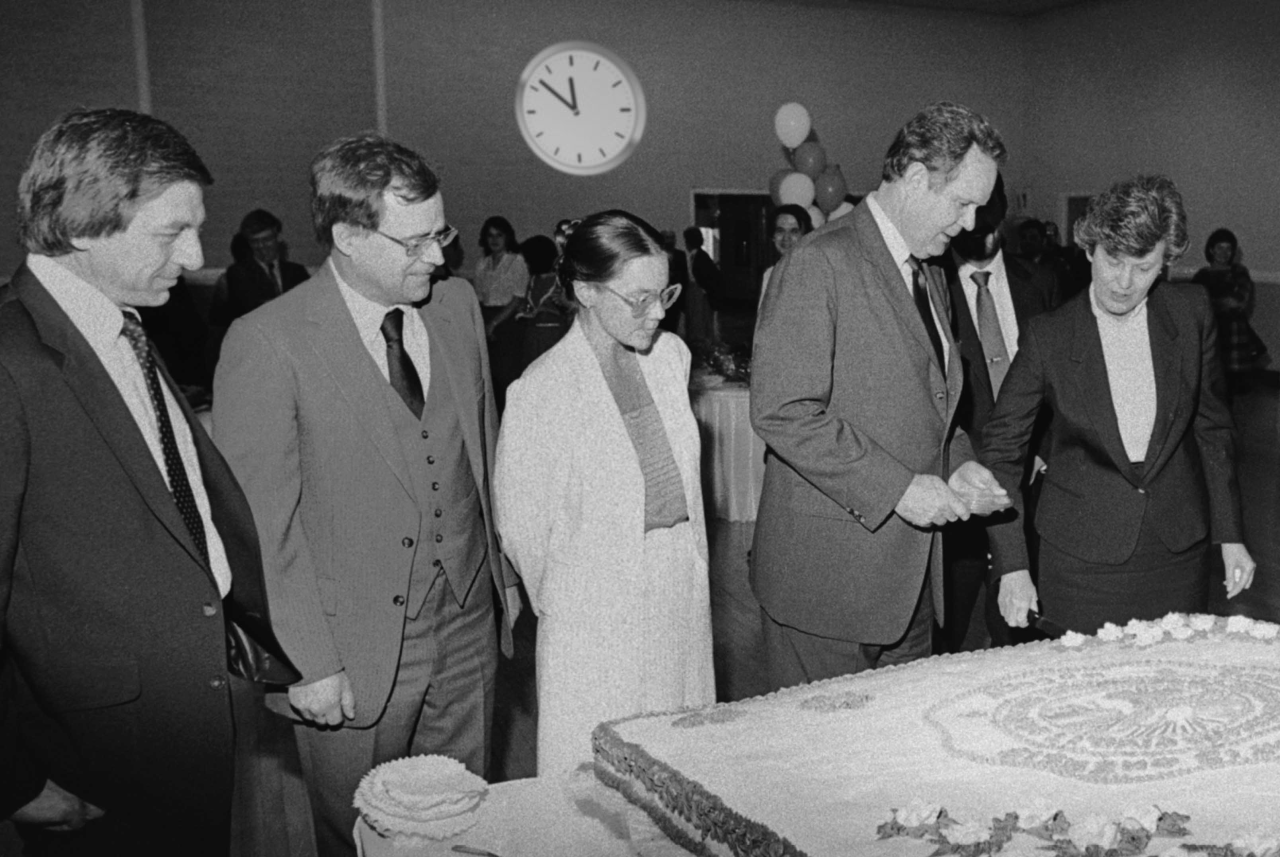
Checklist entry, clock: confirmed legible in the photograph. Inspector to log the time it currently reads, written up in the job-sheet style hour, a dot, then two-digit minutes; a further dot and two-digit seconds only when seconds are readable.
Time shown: 11.52
